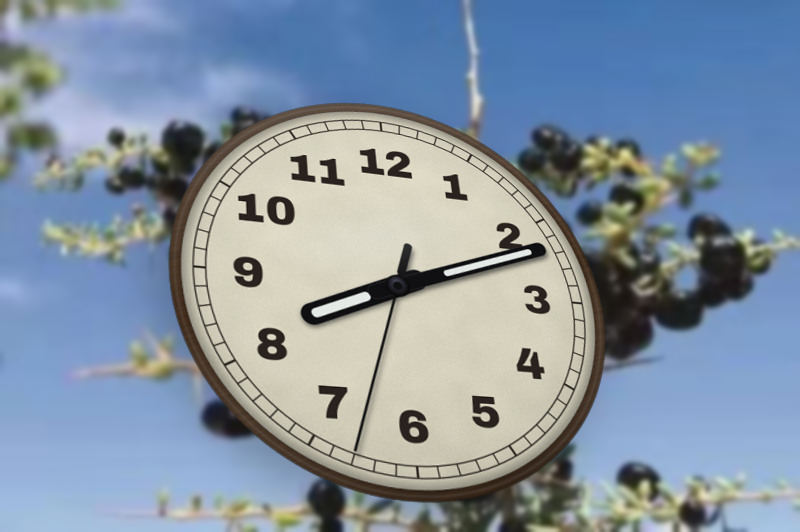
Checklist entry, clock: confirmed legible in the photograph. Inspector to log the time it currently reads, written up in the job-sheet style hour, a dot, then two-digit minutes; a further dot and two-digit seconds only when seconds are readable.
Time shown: 8.11.33
